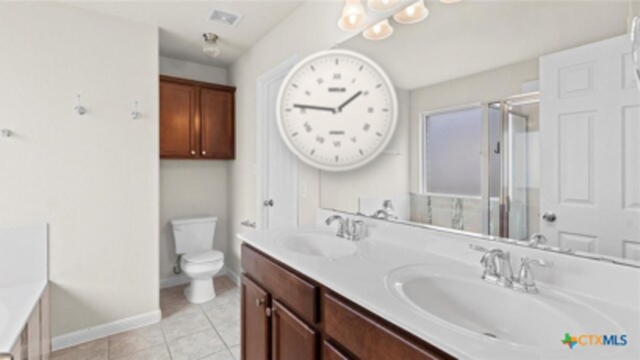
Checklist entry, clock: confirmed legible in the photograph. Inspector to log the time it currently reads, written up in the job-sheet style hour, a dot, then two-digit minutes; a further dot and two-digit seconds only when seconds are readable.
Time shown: 1.46
